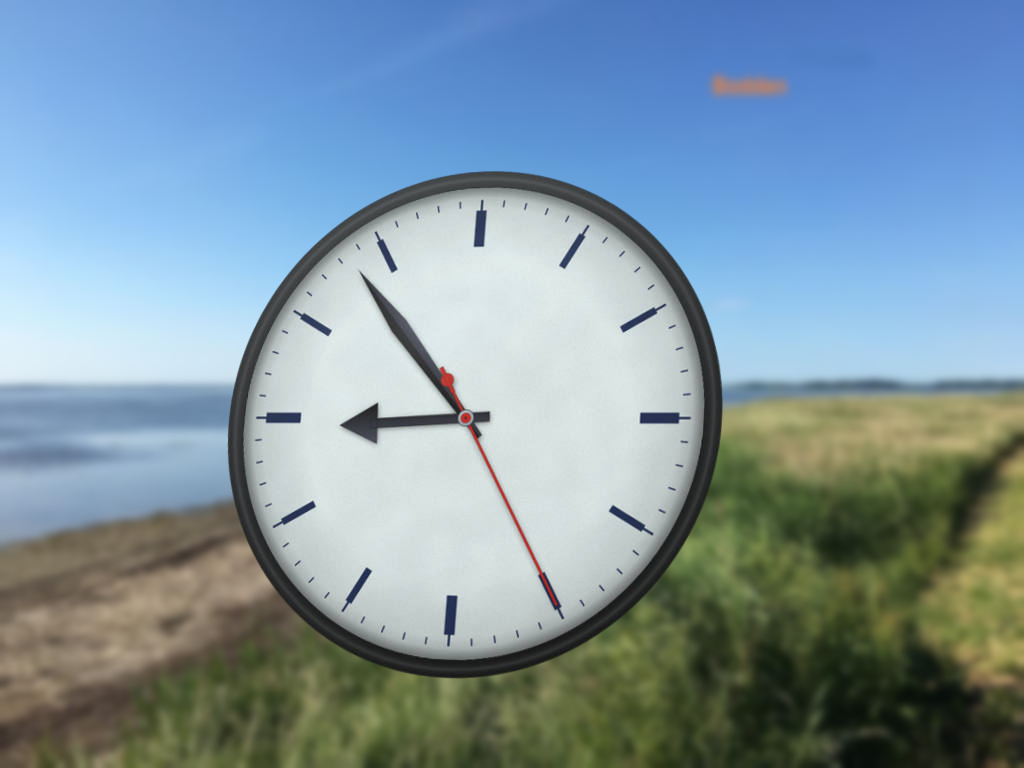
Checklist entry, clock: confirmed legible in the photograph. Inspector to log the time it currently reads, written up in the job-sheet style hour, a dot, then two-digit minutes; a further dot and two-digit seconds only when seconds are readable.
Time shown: 8.53.25
